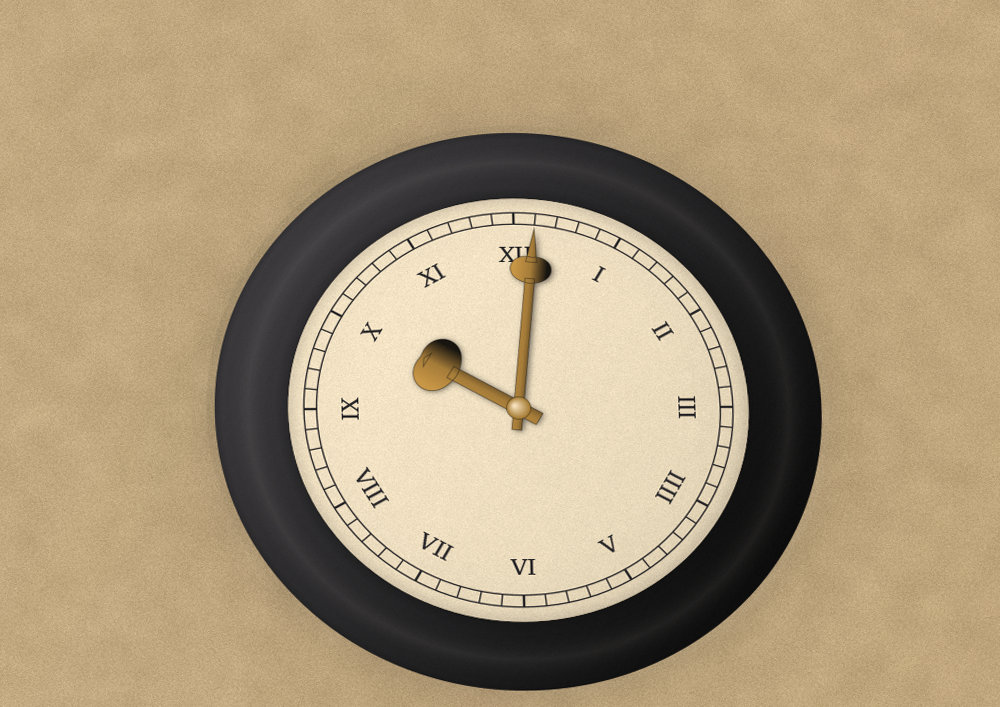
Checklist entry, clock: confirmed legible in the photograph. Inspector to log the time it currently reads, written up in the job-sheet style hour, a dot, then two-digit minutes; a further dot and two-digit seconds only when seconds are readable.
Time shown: 10.01
